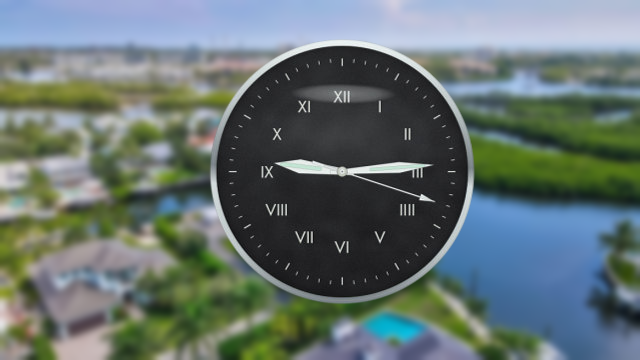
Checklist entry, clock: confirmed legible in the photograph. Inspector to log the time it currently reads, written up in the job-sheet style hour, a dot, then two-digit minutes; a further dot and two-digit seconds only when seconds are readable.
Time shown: 9.14.18
